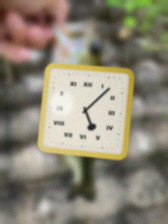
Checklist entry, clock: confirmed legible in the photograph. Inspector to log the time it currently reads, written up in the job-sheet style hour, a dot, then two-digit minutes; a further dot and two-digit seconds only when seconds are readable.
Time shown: 5.07
